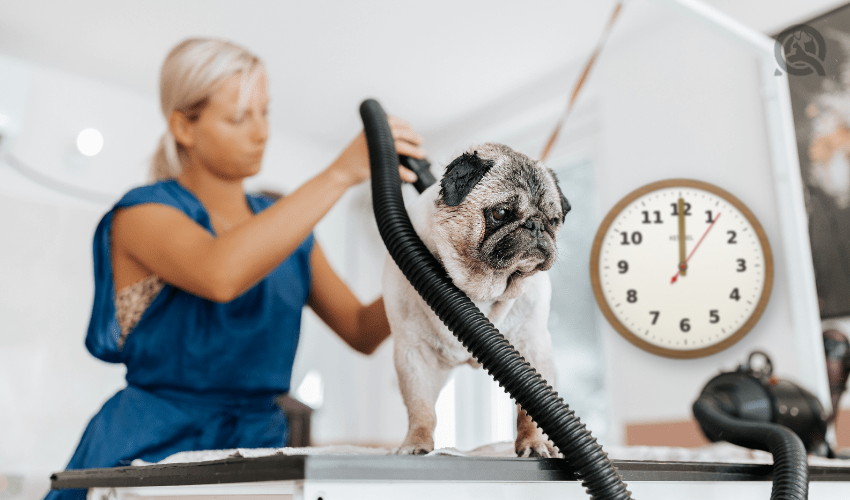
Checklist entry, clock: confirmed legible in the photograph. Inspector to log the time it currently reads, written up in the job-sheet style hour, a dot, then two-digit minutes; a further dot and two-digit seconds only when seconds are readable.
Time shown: 12.00.06
